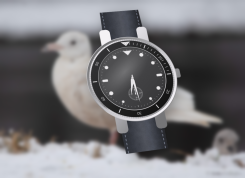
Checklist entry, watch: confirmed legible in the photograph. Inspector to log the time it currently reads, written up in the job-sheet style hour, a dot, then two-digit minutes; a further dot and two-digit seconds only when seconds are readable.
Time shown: 6.29
